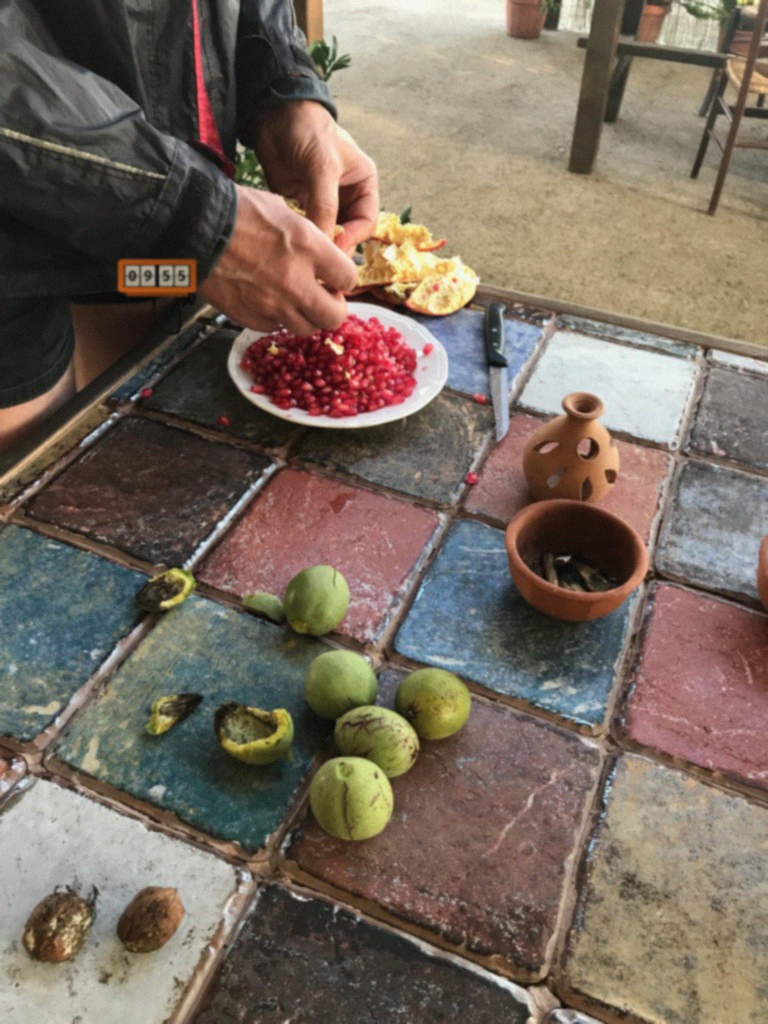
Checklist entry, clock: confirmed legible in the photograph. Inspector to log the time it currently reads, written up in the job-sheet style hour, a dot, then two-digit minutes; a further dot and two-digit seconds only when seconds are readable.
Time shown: 9.55
